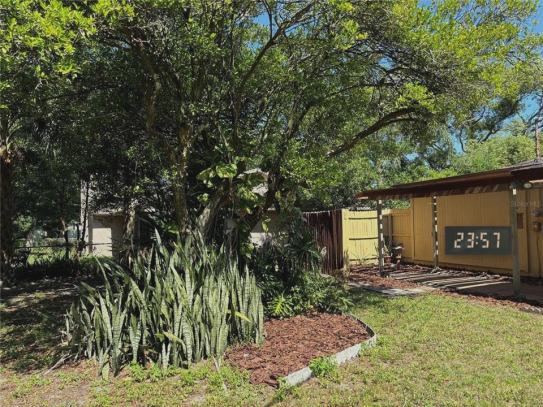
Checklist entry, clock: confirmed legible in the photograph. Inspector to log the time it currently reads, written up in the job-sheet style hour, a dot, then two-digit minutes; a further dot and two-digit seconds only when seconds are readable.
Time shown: 23.57
